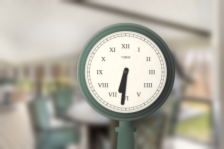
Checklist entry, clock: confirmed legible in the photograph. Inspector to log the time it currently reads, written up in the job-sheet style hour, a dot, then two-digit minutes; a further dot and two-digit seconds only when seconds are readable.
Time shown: 6.31
